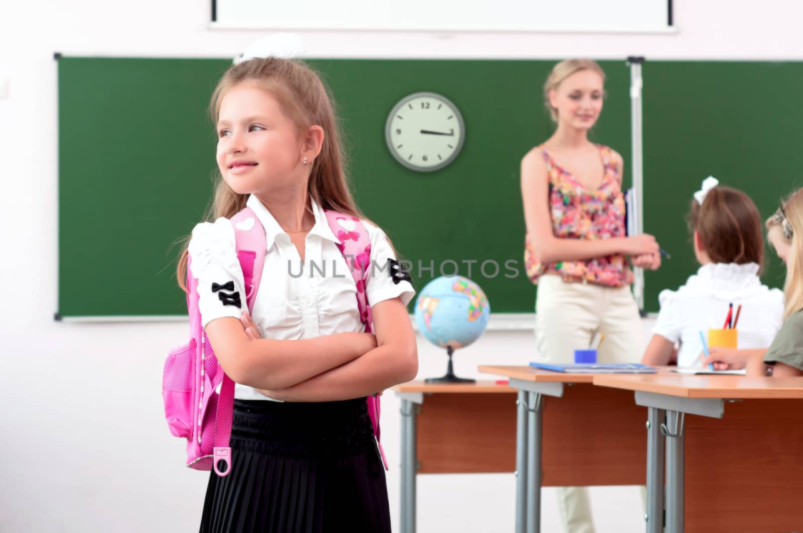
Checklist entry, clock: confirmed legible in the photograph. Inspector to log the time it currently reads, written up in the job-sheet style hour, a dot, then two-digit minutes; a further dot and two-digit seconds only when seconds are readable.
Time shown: 3.16
